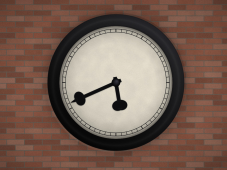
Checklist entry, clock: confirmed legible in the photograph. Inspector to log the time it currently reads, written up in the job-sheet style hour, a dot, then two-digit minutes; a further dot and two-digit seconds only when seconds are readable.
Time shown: 5.41
